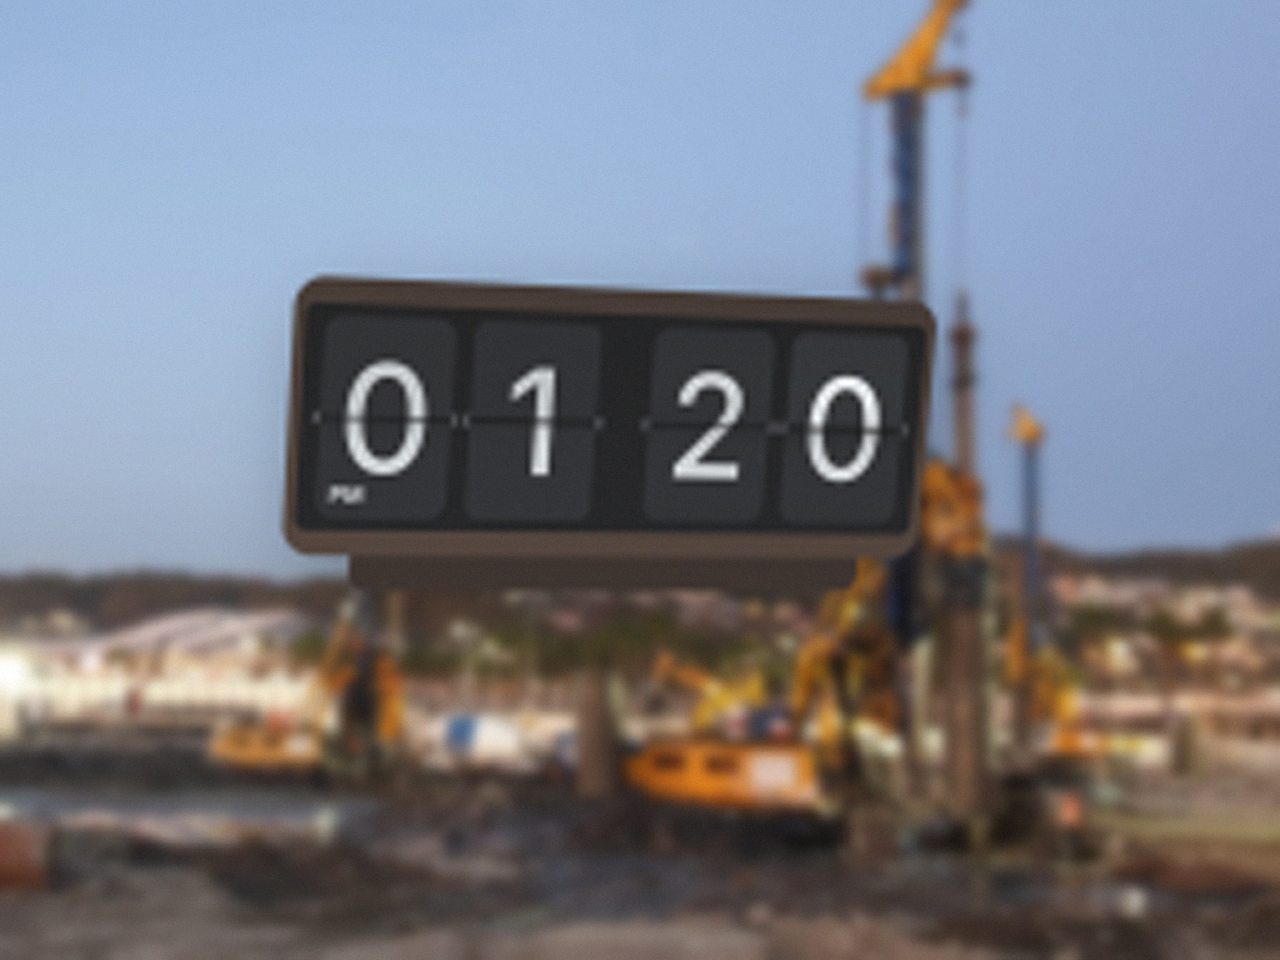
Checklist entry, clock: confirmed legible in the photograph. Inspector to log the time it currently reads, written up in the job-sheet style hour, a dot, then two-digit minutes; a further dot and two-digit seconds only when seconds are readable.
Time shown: 1.20
